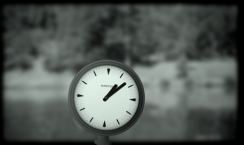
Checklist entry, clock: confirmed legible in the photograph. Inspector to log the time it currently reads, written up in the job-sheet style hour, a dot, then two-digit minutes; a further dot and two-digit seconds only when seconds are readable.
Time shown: 1.08
